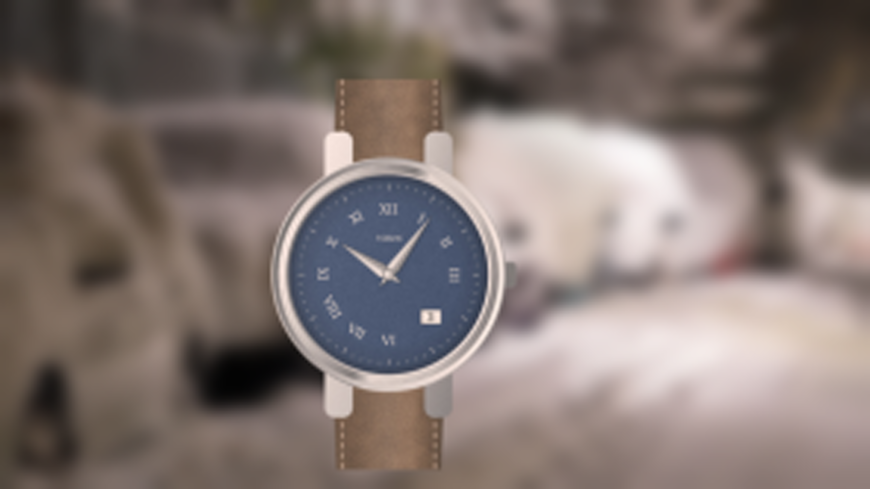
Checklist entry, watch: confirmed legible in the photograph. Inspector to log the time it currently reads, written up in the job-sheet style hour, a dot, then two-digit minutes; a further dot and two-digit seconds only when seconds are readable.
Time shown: 10.06
